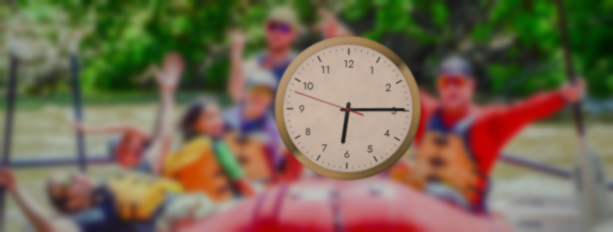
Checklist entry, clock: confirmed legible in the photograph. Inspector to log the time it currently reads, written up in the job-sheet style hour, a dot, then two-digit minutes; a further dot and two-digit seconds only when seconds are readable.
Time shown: 6.14.48
